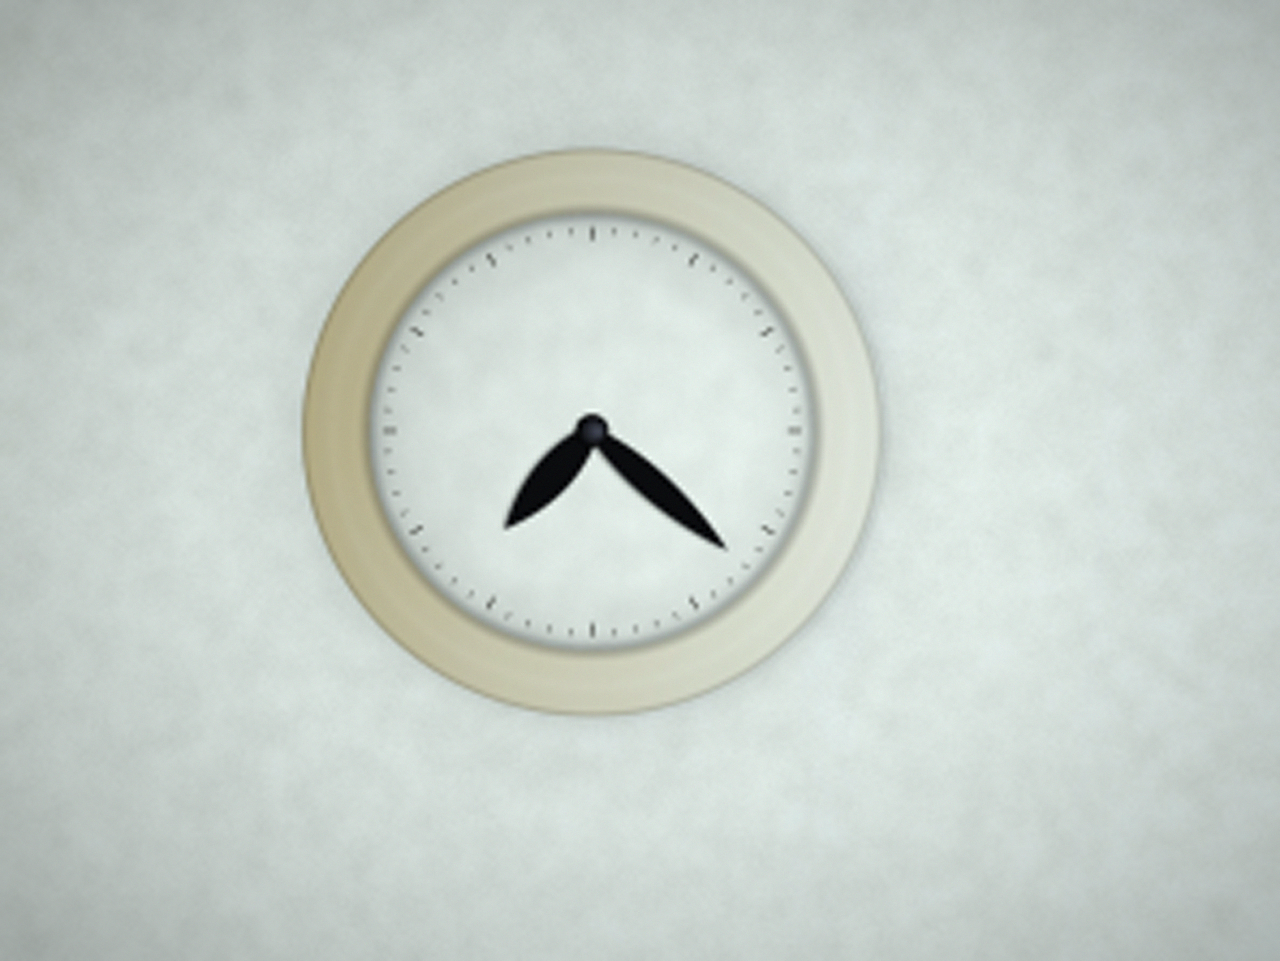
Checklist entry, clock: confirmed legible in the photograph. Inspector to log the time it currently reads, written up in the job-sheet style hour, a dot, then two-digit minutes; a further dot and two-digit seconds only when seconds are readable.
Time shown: 7.22
